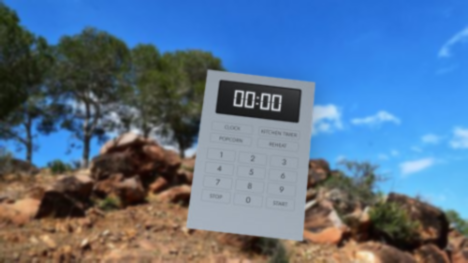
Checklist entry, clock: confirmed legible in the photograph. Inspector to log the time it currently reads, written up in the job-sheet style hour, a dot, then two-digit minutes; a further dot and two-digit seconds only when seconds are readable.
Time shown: 0.00
